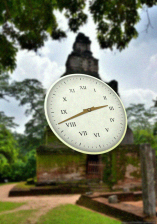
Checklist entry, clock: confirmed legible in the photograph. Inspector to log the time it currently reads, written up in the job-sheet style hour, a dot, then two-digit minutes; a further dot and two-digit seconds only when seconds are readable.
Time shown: 2.42
